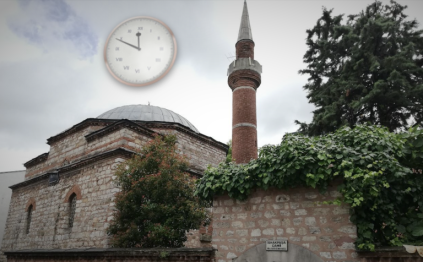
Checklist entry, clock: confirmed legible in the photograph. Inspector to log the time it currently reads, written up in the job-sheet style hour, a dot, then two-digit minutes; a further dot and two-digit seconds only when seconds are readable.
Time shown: 11.49
